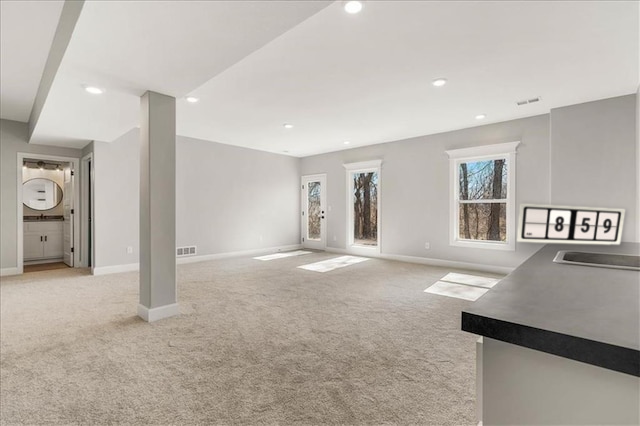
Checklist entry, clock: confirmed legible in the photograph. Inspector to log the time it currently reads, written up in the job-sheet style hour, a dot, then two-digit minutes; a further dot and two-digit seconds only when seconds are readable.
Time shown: 8.59
